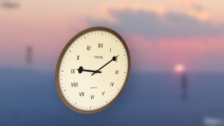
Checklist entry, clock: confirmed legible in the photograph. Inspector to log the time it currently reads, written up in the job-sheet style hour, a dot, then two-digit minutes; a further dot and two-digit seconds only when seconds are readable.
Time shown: 9.09
